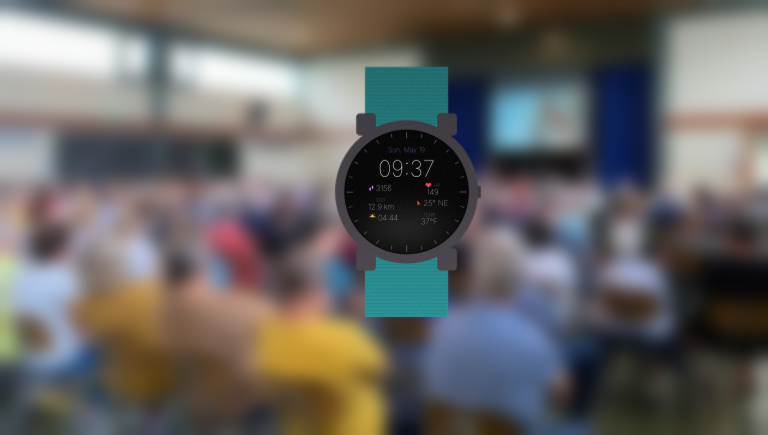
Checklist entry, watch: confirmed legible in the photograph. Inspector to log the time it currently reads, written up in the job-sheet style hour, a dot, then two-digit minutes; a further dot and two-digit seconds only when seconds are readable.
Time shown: 9.37
